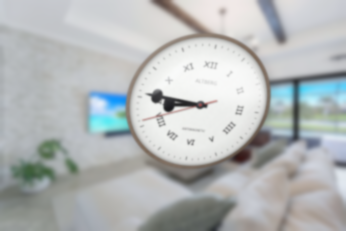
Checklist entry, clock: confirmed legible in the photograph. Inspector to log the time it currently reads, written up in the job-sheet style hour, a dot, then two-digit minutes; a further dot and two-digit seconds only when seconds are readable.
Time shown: 8.45.41
